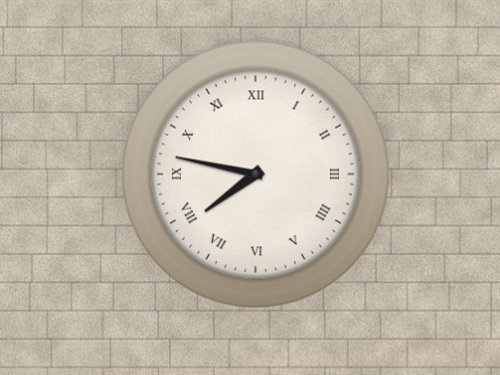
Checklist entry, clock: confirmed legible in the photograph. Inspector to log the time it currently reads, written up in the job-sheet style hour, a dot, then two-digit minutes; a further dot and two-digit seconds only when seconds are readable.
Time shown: 7.47
